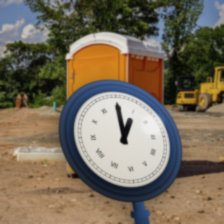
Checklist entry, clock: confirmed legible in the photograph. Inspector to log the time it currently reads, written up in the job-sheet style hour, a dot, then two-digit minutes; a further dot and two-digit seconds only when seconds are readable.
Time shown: 1.00
